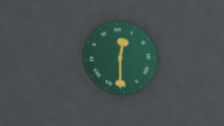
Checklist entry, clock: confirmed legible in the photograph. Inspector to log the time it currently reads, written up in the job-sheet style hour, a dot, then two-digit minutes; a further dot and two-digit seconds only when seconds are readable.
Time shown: 12.31
